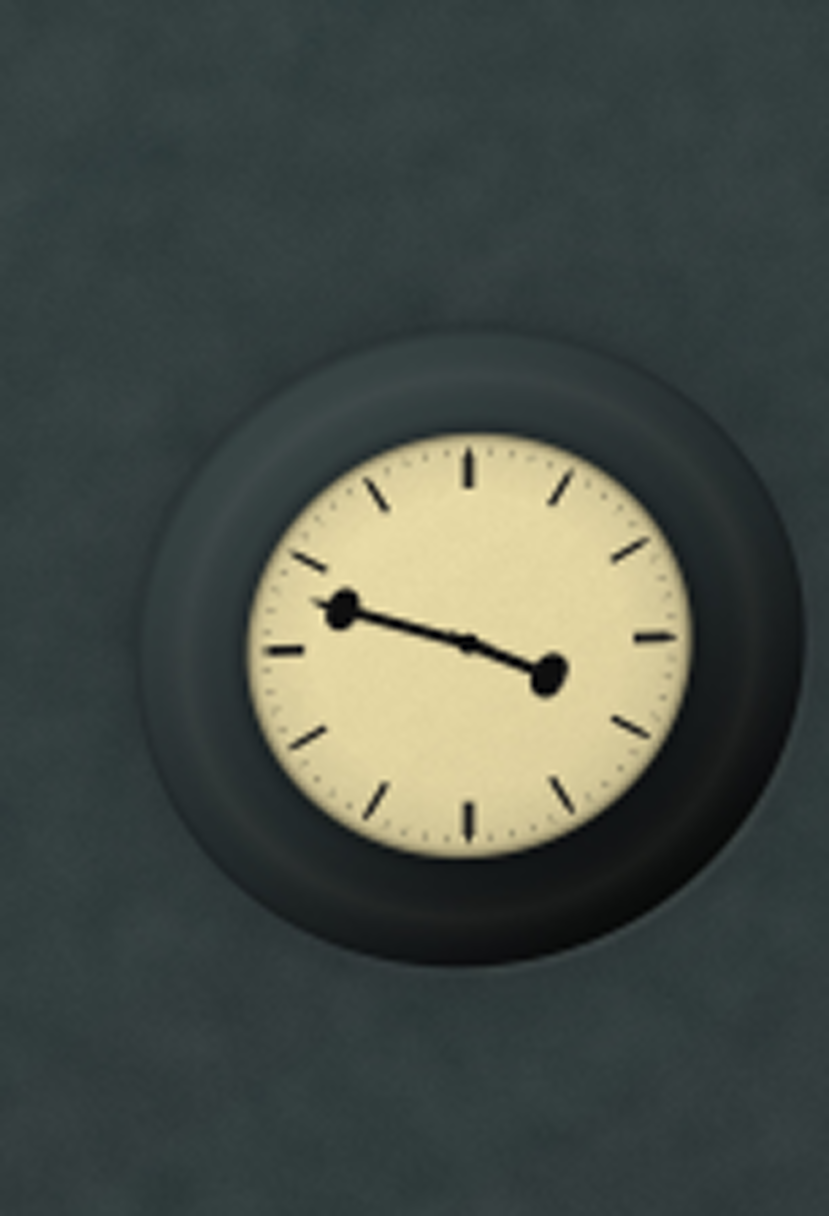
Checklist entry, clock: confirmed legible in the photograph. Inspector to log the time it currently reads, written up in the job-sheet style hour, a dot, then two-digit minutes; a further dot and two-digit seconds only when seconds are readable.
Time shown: 3.48
